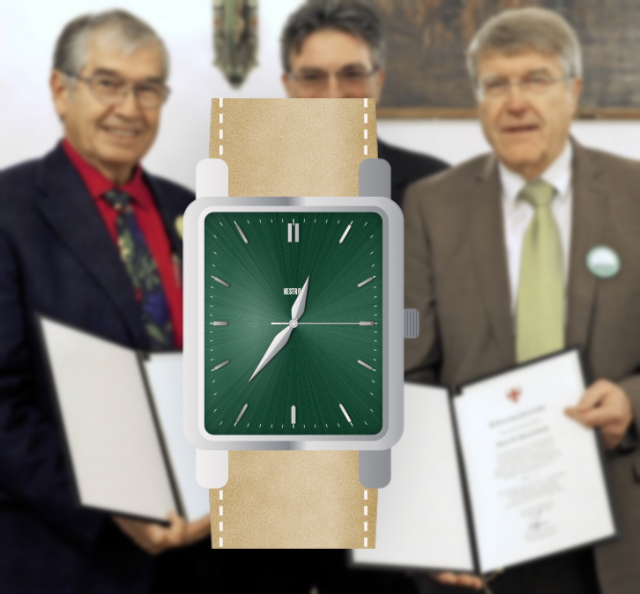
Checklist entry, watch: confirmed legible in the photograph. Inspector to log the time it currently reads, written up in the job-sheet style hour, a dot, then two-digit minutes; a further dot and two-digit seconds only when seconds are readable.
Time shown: 12.36.15
